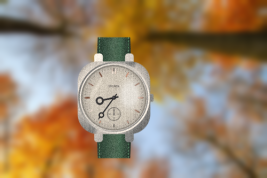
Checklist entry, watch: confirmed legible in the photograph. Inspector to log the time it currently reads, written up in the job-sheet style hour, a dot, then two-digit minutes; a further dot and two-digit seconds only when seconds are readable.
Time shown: 8.36
